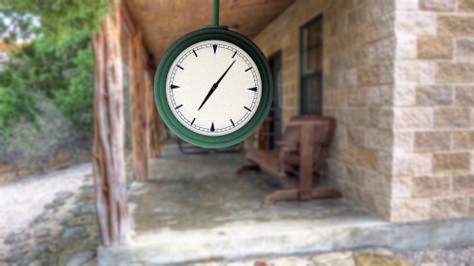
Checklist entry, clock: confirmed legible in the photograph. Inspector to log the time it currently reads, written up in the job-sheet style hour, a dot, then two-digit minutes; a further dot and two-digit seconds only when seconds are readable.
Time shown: 7.06
